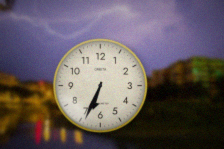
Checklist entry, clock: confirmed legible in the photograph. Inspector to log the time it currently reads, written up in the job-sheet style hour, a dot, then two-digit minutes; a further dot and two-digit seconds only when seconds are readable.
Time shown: 6.34
